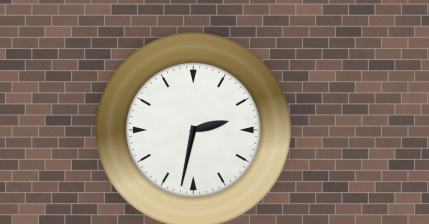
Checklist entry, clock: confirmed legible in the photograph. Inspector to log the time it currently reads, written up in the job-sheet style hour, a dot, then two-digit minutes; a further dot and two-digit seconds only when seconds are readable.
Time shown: 2.32
